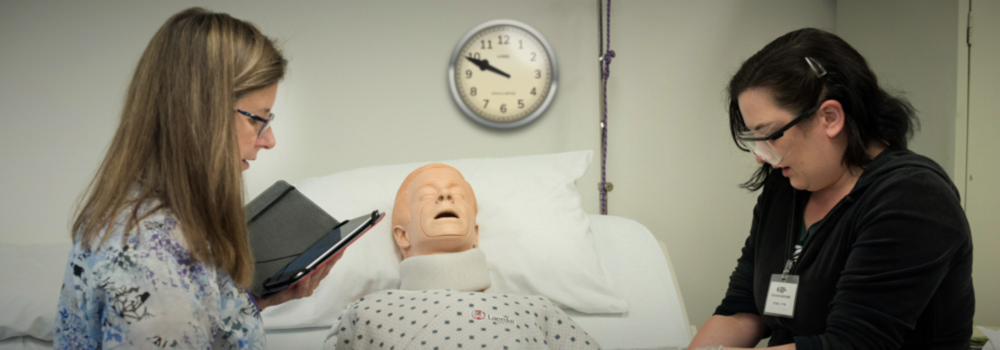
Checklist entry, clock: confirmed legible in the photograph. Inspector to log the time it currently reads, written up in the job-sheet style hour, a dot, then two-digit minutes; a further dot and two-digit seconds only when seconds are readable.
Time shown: 9.49
